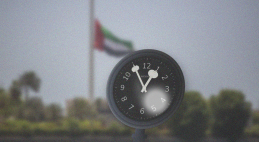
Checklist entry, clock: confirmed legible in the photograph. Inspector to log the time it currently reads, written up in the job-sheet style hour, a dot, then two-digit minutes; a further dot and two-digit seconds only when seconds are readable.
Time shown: 12.55
